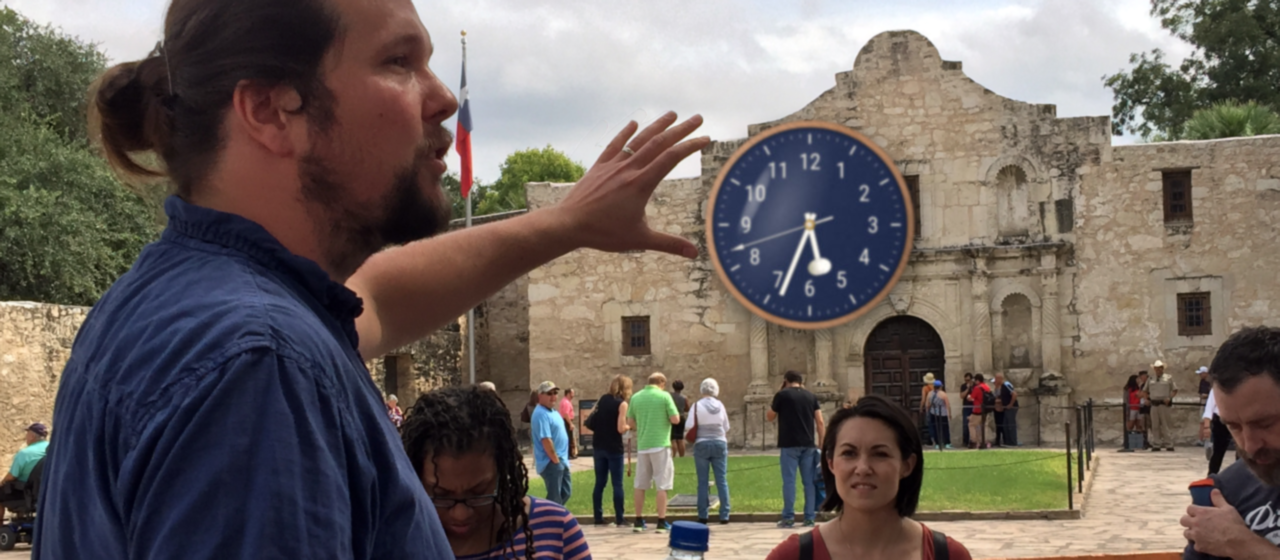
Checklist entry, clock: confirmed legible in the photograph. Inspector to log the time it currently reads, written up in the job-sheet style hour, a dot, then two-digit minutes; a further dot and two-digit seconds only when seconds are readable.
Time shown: 5.33.42
